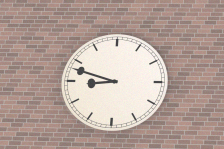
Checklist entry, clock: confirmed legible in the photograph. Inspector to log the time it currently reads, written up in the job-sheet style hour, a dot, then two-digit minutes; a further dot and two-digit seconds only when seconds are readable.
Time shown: 8.48
